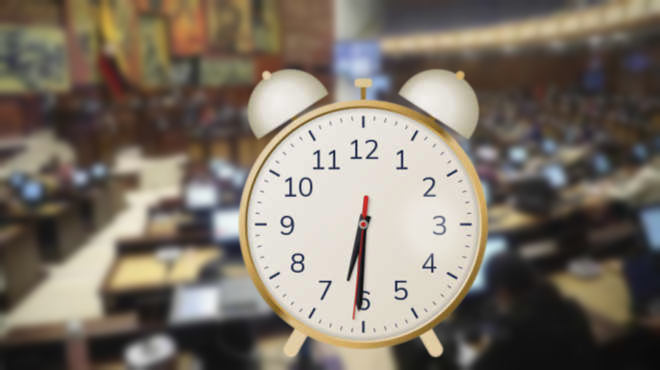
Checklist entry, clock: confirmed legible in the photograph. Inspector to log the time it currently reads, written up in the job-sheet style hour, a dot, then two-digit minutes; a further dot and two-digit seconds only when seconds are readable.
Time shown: 6.30.31
